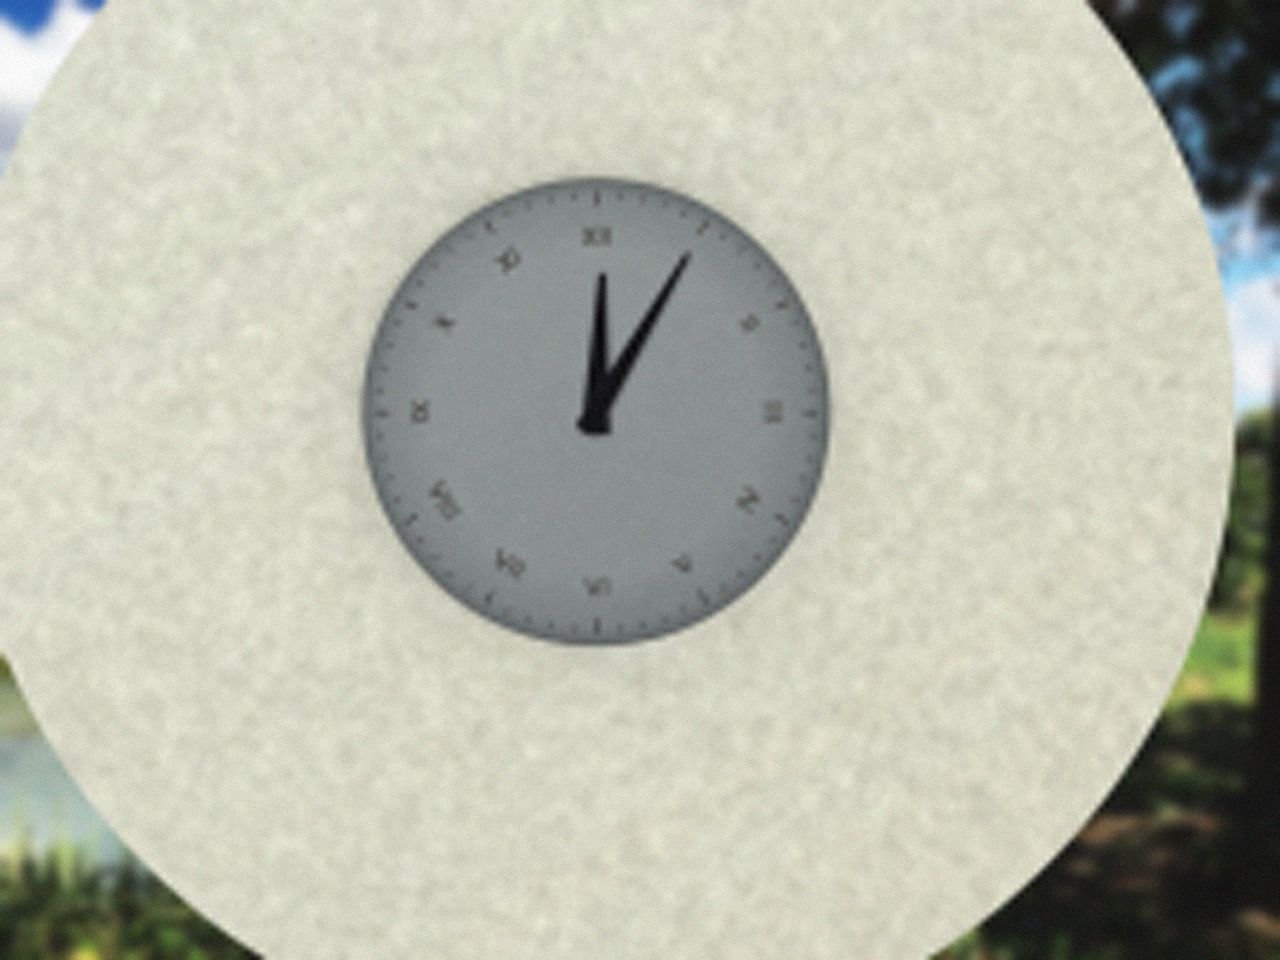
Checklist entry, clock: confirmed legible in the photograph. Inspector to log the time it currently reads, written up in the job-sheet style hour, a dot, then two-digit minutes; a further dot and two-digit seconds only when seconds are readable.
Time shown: 12.05
